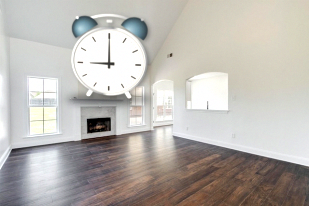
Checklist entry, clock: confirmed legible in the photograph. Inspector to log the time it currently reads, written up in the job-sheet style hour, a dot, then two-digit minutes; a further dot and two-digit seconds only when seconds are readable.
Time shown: 9.00
